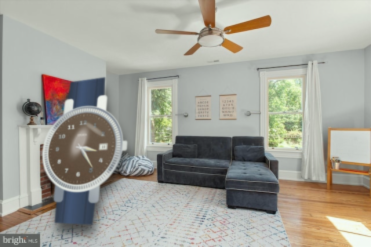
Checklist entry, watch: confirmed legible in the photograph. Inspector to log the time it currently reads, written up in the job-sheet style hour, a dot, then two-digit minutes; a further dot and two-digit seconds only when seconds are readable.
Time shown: 3.24
